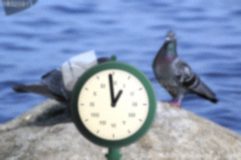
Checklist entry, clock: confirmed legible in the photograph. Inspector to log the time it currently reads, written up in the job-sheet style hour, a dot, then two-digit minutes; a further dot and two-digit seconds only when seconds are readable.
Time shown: 12.59
